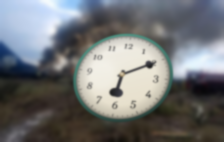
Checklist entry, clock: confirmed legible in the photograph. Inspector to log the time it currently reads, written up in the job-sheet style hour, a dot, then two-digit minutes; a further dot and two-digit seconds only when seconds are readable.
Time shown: 6.10
